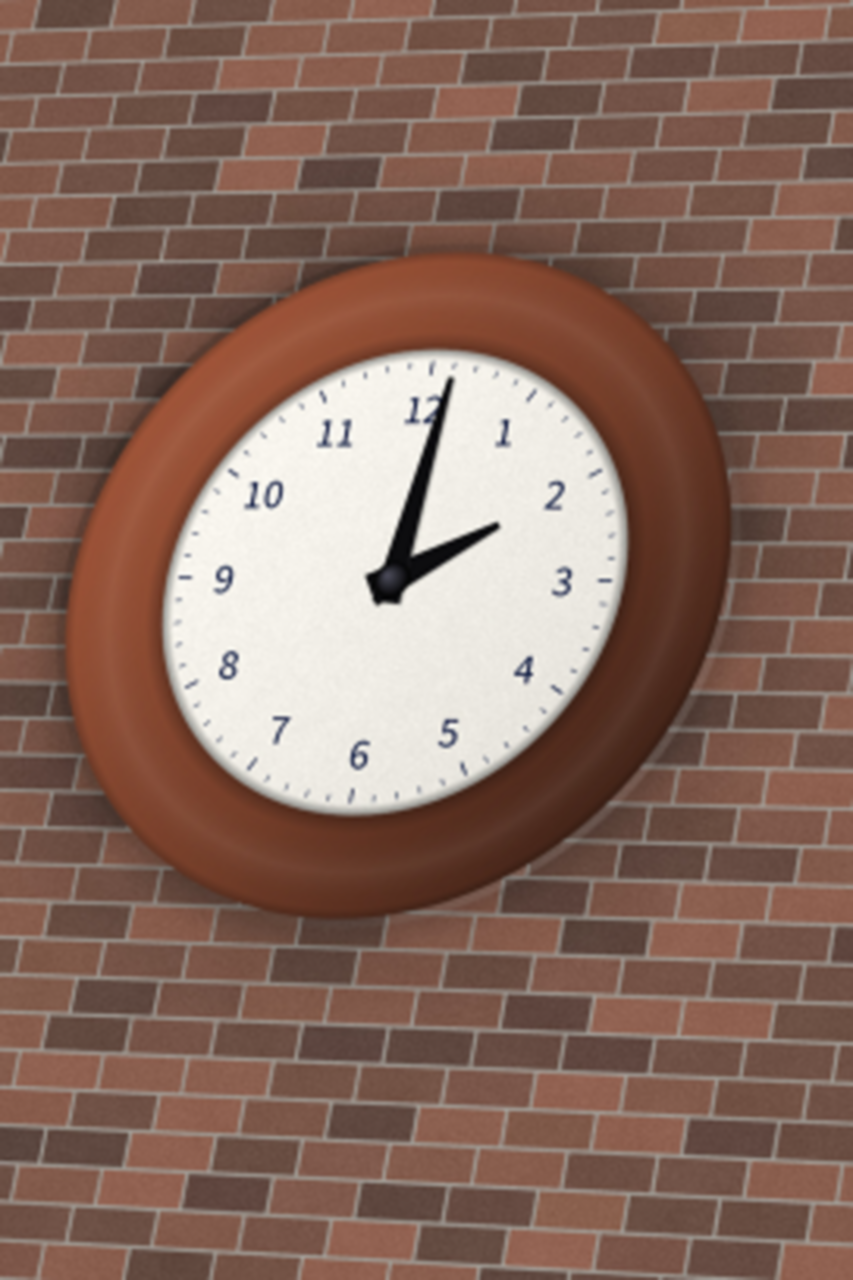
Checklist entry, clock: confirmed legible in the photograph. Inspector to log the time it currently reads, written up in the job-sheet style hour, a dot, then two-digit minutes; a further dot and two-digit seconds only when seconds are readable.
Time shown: 2.01
